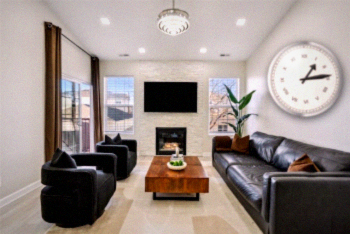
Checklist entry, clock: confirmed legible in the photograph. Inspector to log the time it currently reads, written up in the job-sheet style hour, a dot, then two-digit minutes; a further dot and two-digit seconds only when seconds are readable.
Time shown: 1.14
